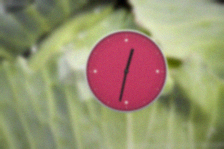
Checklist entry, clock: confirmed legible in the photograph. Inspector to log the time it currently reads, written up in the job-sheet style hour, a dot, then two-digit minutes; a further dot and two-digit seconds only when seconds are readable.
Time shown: 12.32
